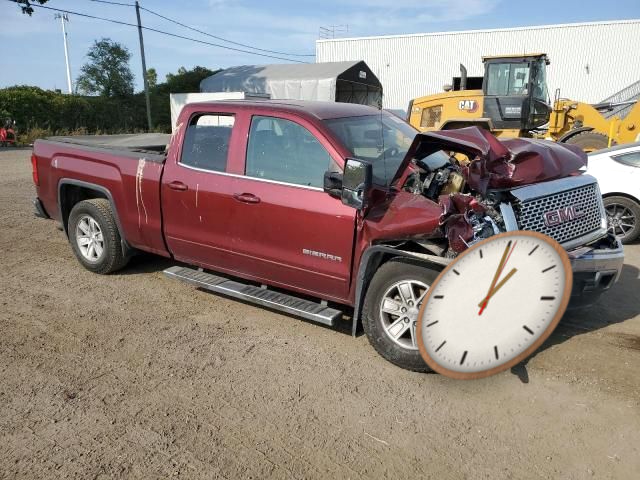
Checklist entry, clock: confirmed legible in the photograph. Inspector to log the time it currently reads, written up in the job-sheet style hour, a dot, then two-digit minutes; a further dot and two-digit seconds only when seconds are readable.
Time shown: 1.00.01
